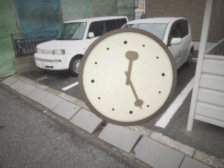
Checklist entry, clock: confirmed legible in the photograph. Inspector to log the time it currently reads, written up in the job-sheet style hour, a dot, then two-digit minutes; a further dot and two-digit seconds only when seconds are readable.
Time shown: 12.27
